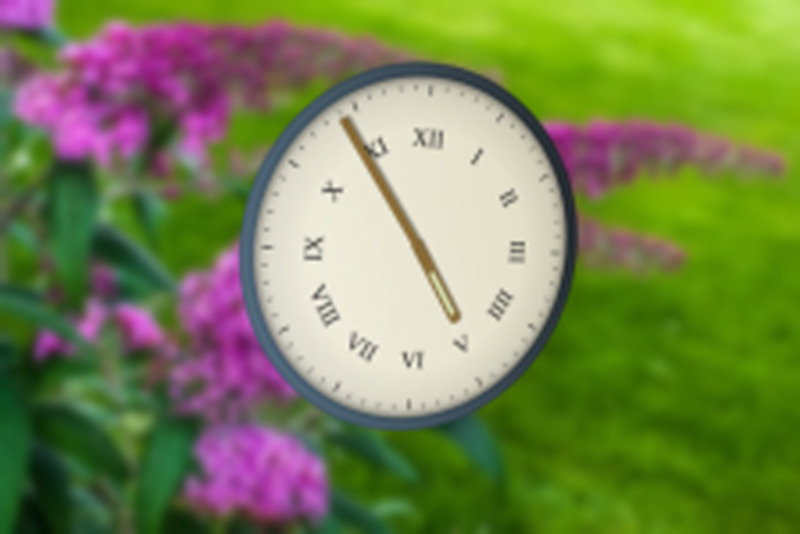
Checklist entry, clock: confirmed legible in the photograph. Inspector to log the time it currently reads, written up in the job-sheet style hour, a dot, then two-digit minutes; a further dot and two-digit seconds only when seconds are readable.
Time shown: 4.54
